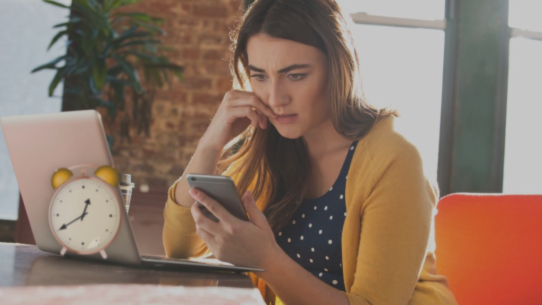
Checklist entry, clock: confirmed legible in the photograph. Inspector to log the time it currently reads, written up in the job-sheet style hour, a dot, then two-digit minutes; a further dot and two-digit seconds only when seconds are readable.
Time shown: 12.40
